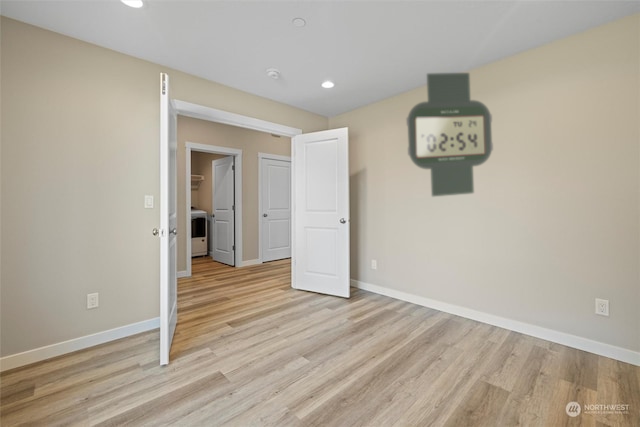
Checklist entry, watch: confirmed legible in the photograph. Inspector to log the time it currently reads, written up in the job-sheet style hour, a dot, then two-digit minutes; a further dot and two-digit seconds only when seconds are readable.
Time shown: 2.54
